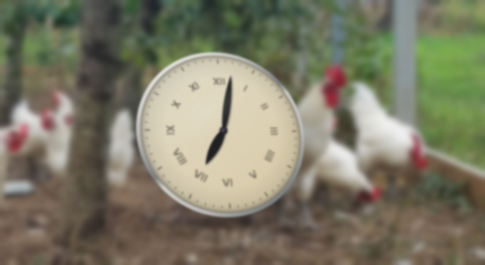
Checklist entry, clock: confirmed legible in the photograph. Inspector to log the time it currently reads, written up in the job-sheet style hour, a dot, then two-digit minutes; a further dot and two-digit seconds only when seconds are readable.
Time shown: 7.02
